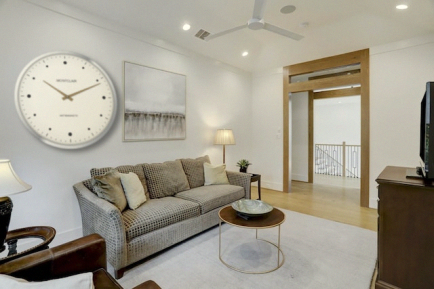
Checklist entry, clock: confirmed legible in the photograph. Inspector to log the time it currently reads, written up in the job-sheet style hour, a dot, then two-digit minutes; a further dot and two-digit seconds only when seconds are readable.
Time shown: 10.11
